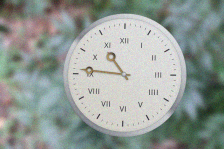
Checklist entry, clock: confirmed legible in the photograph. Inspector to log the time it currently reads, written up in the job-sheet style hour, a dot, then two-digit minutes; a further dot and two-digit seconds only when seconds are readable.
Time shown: 10.46
